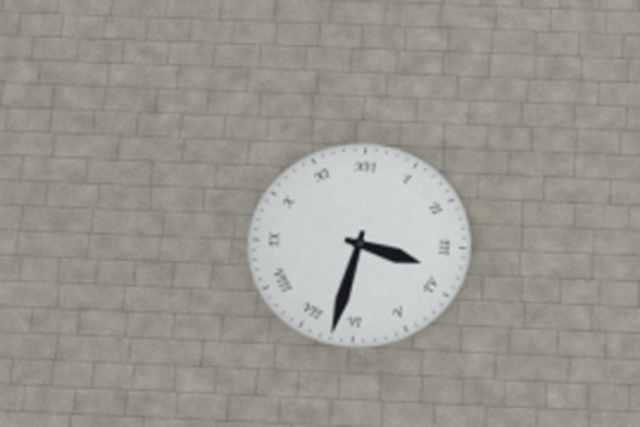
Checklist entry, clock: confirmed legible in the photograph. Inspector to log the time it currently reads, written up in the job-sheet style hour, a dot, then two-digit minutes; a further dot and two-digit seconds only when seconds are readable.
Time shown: 3.32
